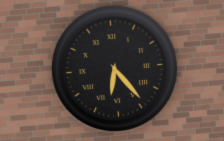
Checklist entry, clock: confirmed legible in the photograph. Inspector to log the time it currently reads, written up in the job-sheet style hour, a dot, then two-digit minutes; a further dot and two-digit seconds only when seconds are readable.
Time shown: 6.24
